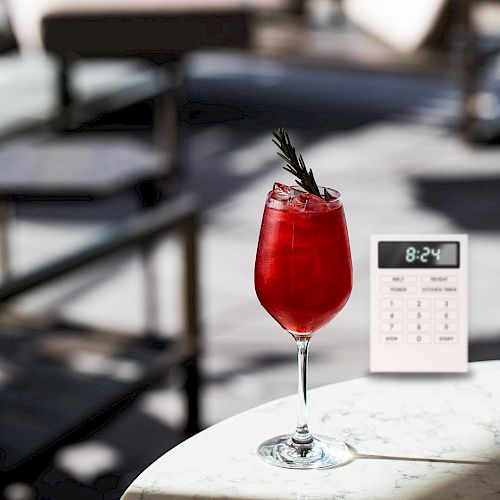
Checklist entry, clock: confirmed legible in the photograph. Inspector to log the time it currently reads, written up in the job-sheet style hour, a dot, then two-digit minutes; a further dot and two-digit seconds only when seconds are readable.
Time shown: 8.24
